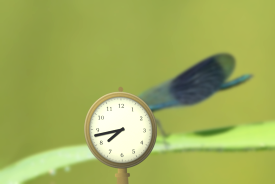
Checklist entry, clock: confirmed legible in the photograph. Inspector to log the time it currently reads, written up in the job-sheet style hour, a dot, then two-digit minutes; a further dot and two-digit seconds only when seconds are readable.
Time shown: 7.43
